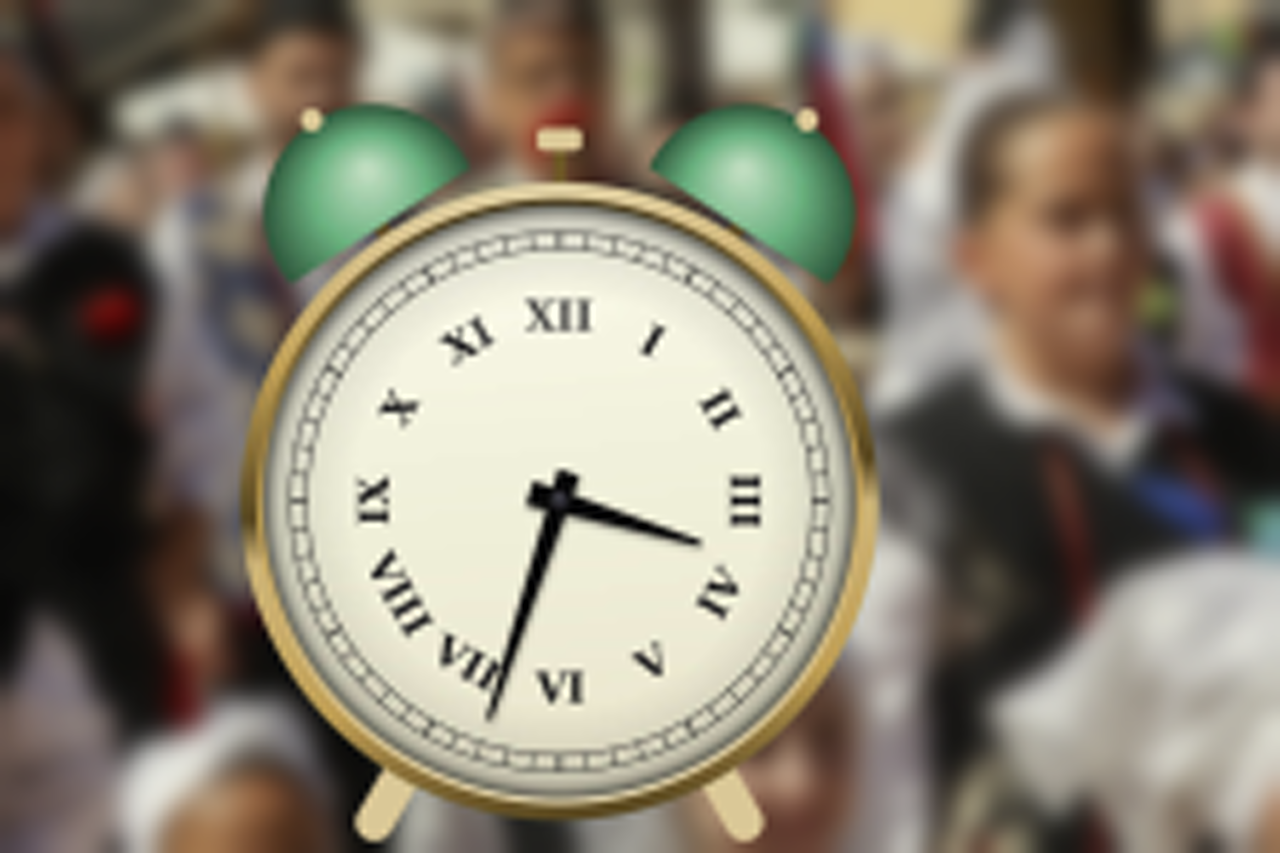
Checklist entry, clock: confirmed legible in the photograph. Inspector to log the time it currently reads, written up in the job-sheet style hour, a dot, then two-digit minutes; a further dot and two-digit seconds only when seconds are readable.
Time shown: 3.33
